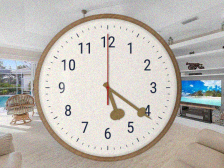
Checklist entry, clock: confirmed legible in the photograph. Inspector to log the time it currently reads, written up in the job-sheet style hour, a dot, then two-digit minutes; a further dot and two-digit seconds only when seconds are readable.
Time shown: 5.21.00
